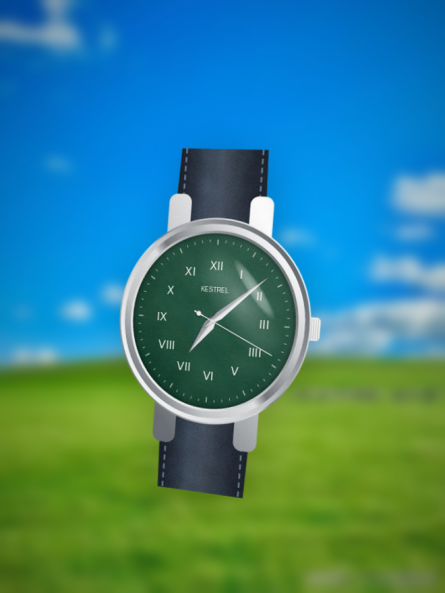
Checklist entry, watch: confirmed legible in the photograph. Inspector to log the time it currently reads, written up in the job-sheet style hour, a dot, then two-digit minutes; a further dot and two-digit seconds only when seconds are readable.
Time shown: 7.08.19
